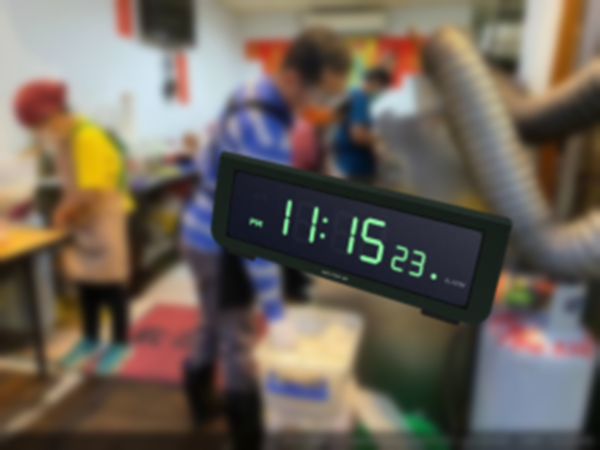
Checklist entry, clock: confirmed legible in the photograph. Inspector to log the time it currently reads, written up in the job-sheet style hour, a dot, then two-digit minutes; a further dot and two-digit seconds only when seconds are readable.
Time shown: 11.15.23
